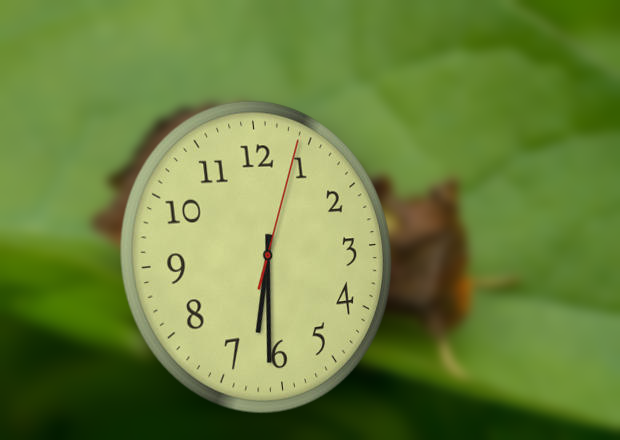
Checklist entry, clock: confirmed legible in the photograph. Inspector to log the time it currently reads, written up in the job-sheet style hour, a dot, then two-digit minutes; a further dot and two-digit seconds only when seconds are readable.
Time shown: 6.31.04
